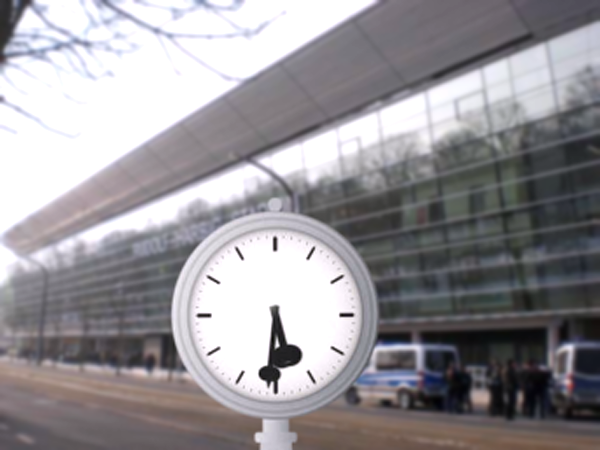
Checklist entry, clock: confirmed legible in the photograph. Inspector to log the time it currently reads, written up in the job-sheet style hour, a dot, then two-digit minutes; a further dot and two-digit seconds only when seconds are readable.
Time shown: 5.31
